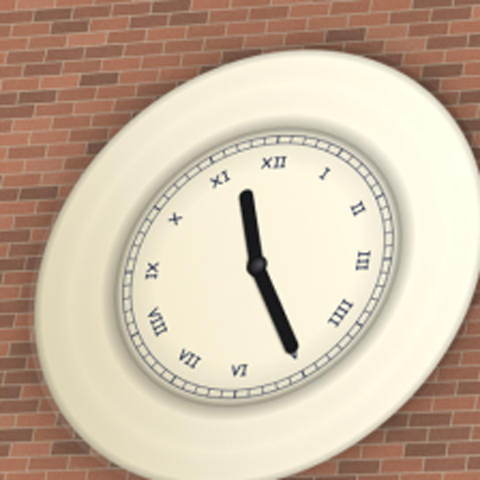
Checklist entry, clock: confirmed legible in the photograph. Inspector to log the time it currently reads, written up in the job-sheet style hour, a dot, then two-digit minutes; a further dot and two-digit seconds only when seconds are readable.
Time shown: 11.25
